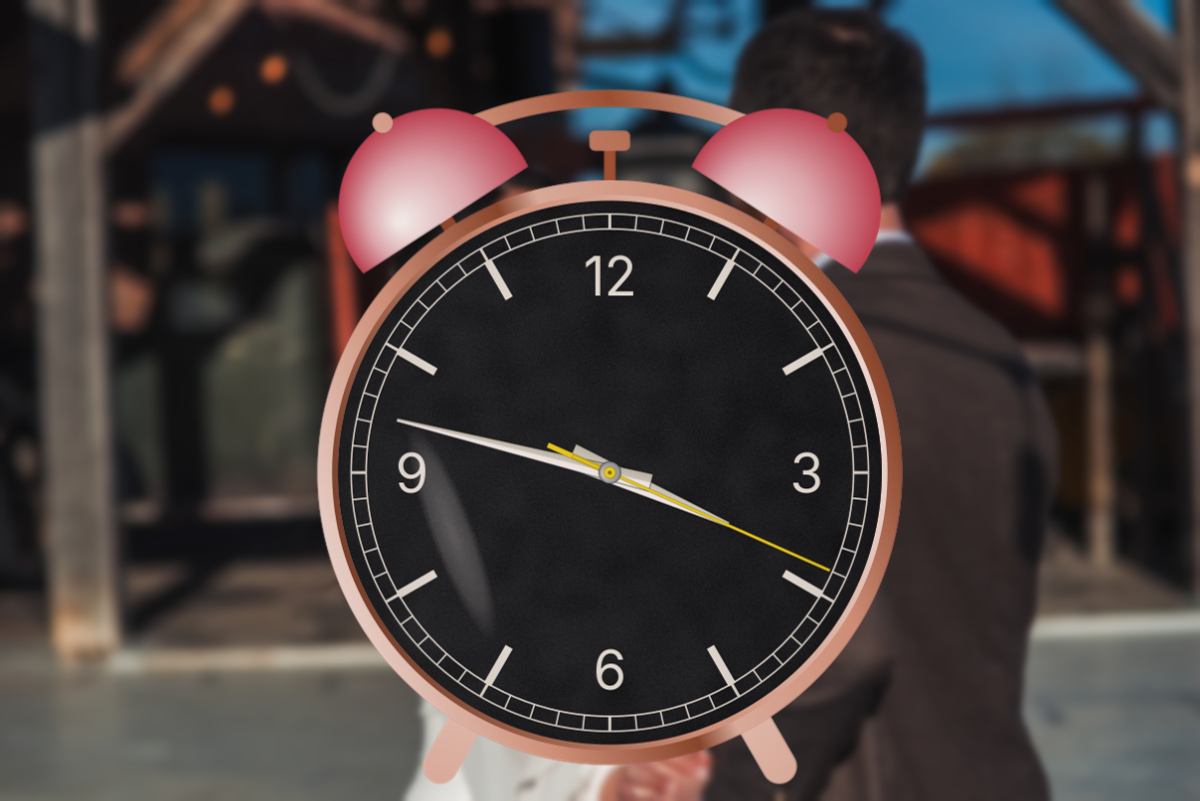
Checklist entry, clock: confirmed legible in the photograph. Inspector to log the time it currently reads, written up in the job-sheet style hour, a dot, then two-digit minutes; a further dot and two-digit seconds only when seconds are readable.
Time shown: 3.47.19
